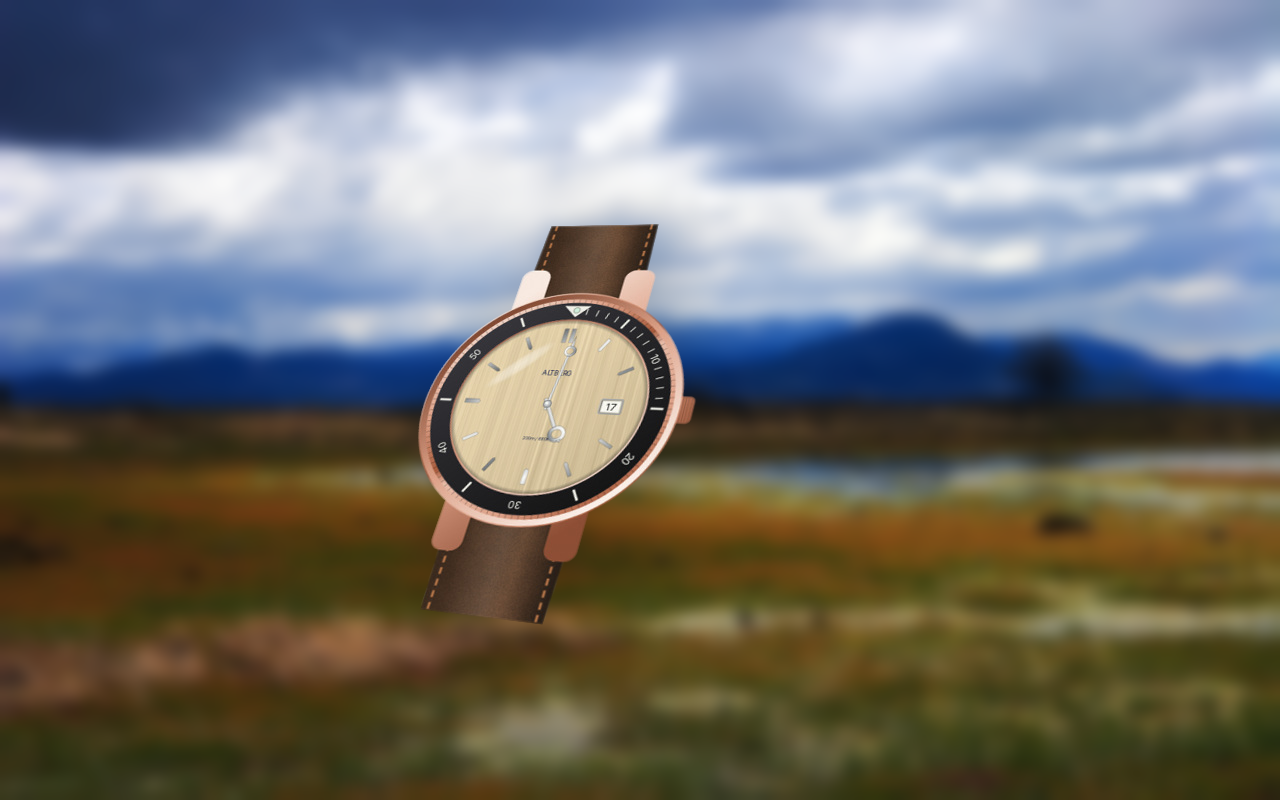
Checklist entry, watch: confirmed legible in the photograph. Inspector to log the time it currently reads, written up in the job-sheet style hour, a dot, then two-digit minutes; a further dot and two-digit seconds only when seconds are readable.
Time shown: 5.01
